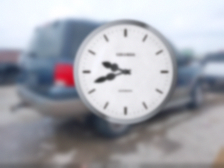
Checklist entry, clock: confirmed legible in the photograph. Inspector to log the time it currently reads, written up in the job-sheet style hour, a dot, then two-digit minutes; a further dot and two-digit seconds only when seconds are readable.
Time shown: 9.42
